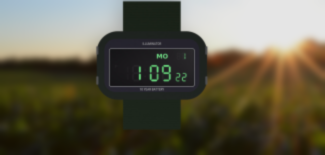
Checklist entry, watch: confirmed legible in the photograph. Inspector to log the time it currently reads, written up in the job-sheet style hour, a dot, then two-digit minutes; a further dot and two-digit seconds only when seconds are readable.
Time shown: 1.09
